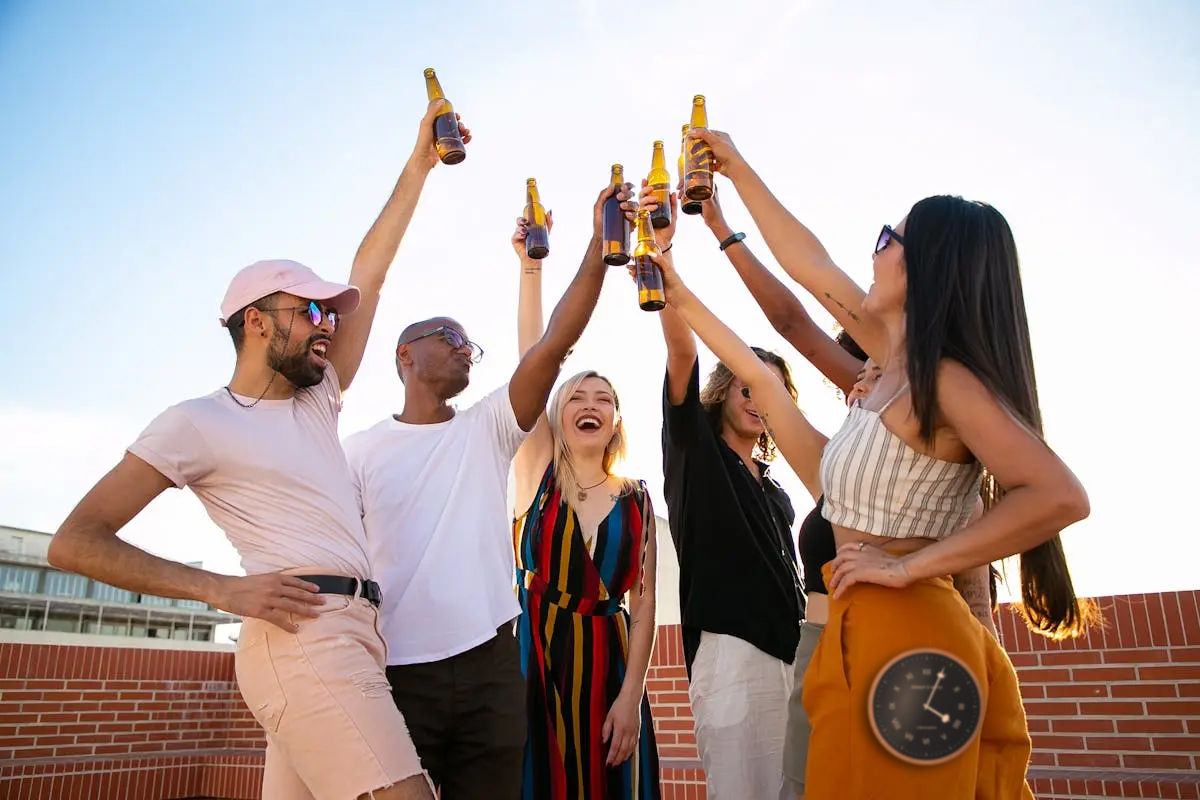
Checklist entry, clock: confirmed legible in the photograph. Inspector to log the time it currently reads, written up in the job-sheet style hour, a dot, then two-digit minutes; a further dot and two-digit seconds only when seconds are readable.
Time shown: 4.04
